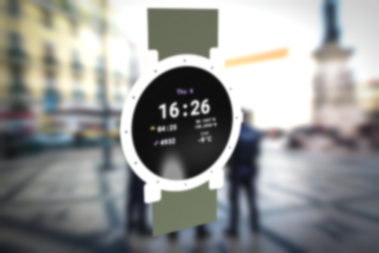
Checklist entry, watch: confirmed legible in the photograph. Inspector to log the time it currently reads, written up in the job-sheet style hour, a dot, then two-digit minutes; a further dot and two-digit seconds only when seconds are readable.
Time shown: 16.26
